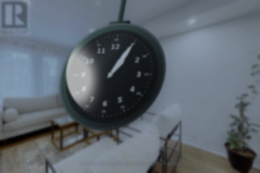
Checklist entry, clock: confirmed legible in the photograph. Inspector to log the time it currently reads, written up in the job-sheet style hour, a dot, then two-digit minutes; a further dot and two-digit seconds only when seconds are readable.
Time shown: 1.05
